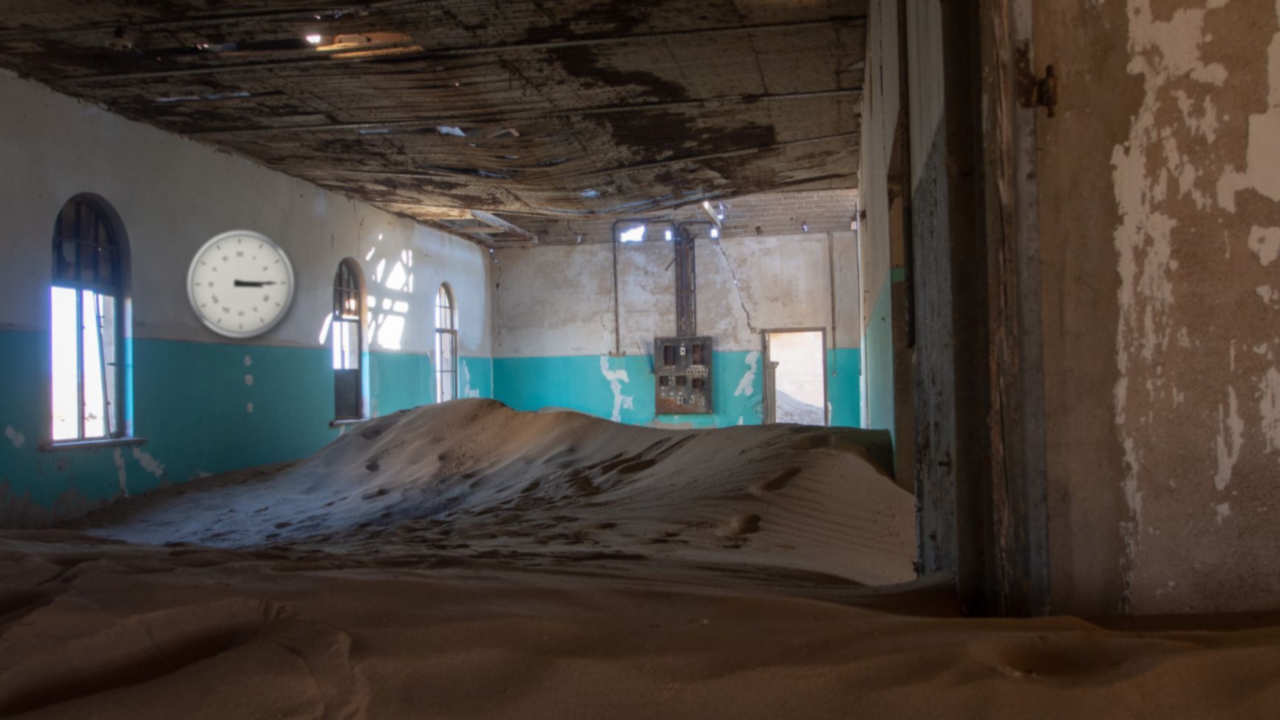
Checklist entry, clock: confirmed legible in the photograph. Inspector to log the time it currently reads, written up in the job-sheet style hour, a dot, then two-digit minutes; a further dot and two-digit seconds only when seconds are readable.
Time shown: 3.15
